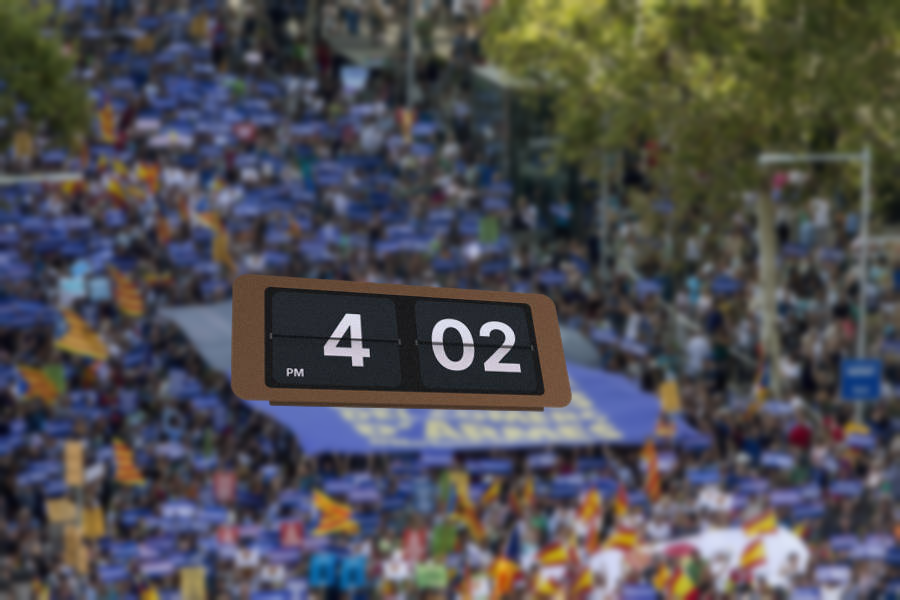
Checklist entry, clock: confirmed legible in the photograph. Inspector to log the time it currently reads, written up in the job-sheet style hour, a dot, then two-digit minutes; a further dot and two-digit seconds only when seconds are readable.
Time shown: 4.02
